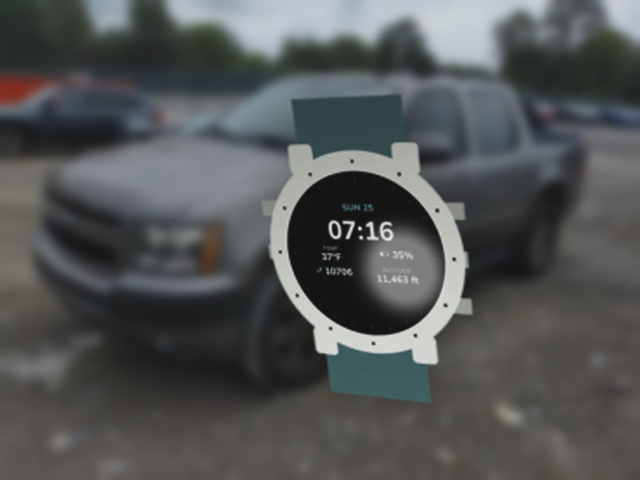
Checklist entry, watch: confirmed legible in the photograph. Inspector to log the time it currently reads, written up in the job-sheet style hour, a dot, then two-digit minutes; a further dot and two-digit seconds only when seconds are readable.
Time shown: 7.16
